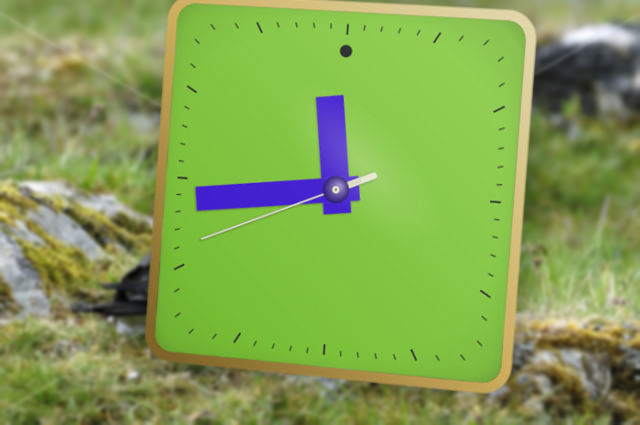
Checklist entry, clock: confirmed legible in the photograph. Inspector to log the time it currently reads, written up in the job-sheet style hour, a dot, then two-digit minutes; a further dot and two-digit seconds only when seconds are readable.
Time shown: 11.43.41
